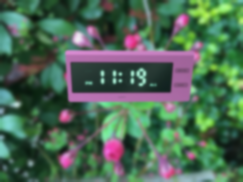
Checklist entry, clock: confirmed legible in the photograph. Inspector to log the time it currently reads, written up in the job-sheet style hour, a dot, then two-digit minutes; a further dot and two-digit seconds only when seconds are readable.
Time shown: 11.19
